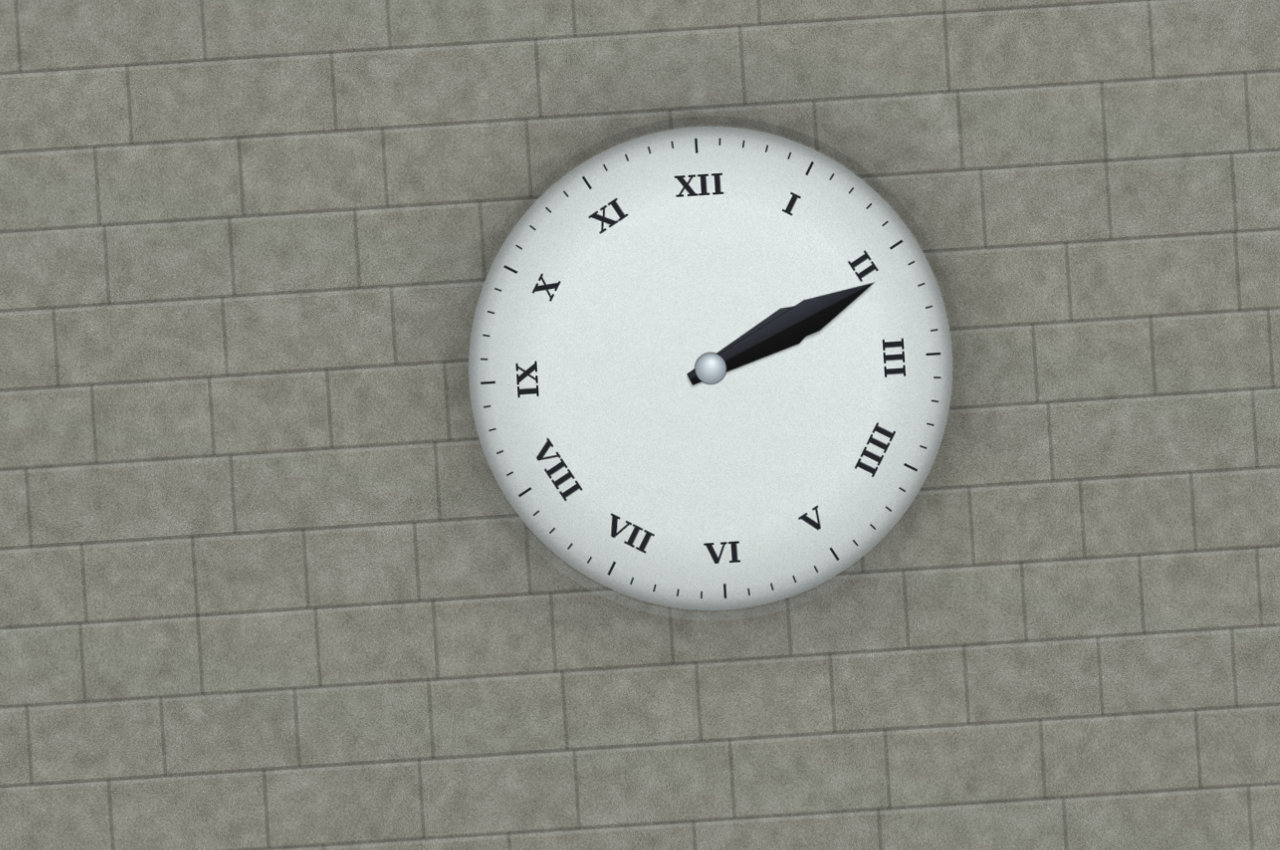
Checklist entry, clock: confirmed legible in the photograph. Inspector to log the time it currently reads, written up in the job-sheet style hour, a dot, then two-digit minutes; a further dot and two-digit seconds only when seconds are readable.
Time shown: 2.11
